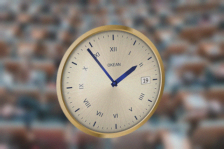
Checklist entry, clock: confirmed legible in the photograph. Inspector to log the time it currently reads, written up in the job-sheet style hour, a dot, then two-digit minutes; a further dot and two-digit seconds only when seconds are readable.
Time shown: 1.54
